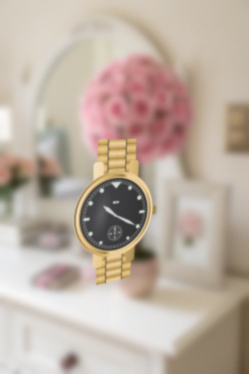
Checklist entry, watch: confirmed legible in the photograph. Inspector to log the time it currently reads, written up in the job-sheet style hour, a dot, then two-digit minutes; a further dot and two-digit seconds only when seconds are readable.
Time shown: 10.20
